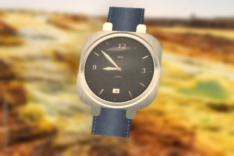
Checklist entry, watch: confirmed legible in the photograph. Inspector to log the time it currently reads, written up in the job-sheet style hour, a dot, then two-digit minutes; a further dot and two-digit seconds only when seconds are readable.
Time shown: 8.52
